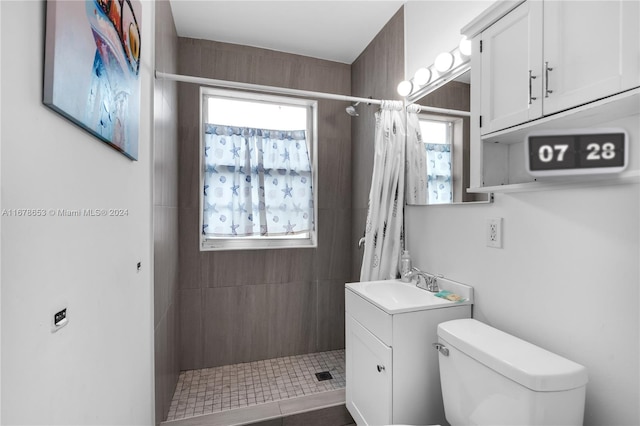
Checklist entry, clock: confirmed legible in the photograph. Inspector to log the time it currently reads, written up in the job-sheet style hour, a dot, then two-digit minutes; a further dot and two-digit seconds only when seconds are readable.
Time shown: 7.28
